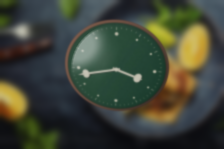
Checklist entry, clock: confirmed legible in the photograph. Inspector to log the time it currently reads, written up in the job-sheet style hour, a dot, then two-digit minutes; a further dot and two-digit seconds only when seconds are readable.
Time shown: 3.43
